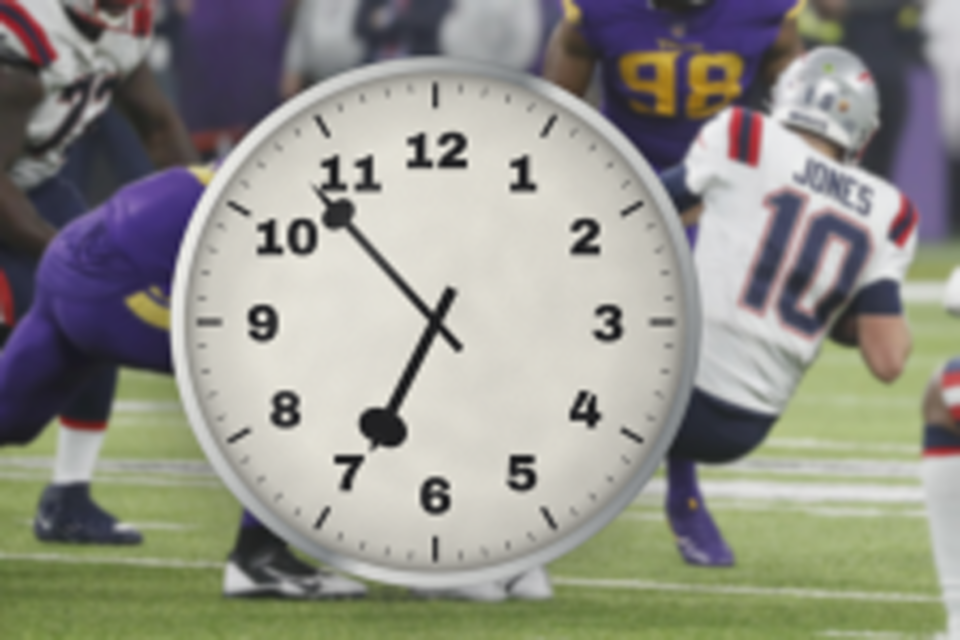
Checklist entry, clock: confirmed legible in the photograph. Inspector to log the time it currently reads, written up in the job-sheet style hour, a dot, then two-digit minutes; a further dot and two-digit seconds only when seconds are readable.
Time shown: 6.53
